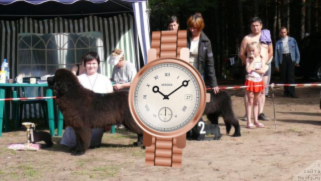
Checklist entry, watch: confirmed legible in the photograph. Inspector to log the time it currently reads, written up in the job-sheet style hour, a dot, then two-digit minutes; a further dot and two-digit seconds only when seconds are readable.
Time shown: 10.09
